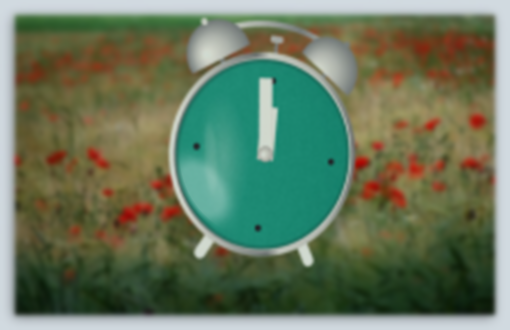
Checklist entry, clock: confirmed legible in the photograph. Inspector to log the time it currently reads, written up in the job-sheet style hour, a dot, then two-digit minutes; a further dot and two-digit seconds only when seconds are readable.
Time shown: 11.59
